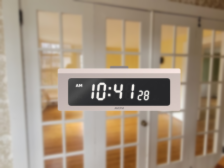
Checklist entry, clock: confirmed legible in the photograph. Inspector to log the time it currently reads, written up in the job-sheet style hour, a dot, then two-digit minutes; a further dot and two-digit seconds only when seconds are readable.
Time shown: 10.41.28
